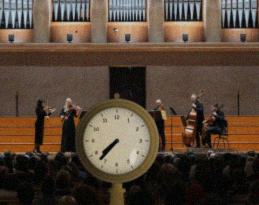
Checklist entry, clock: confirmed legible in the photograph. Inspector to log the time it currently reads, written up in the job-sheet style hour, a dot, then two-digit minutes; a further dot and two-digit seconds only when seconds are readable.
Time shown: 7.37
